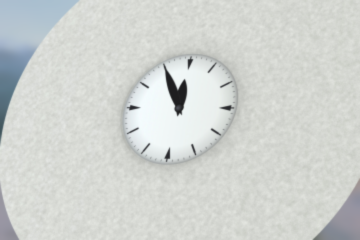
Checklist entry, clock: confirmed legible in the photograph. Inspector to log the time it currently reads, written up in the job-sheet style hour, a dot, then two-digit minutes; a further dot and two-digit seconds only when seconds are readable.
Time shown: 11.55
